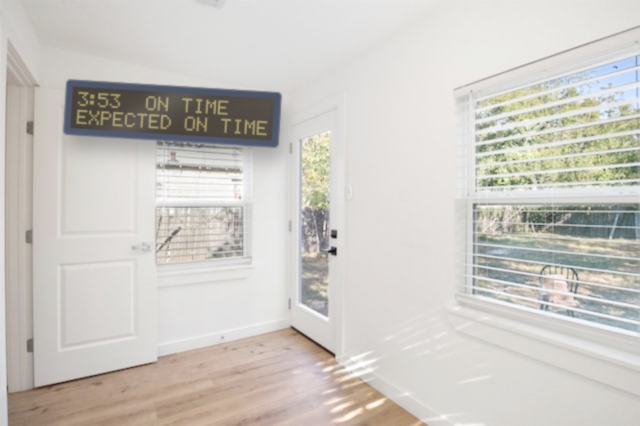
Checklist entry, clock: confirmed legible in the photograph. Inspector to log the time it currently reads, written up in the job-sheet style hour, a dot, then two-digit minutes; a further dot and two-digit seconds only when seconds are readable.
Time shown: 3.53
